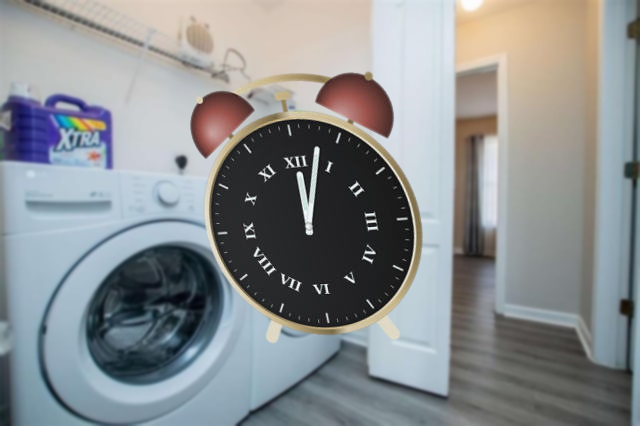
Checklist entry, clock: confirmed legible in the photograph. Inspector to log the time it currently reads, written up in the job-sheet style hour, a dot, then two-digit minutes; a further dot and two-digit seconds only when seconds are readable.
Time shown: 12.03
